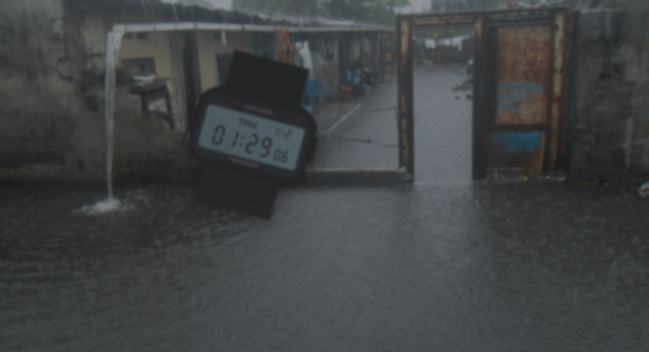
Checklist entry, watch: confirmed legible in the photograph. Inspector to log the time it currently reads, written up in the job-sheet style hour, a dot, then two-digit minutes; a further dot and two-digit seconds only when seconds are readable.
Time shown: 1.29.06
